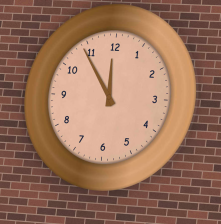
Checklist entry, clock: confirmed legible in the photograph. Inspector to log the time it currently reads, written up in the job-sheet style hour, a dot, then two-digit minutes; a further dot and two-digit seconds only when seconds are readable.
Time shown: 11.54
